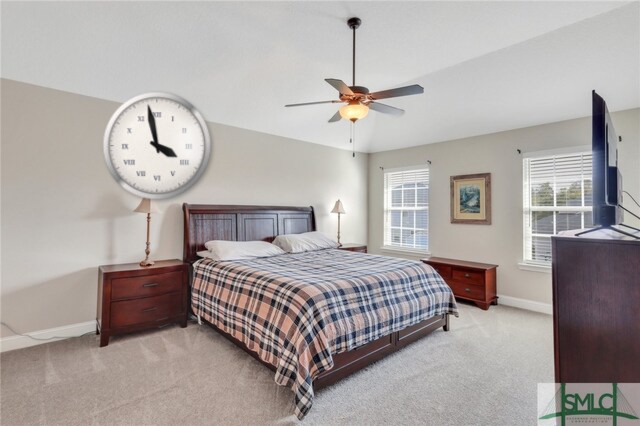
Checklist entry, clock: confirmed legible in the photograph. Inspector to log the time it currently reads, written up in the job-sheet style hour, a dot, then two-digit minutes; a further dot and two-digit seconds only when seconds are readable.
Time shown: 3.58
